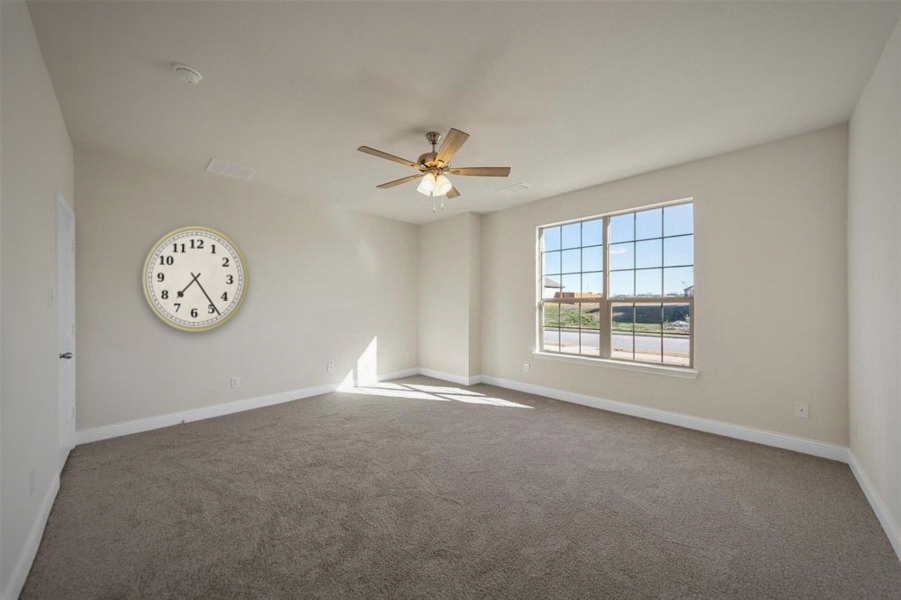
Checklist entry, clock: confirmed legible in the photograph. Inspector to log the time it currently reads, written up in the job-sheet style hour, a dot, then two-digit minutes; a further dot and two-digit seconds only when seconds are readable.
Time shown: 7.24
